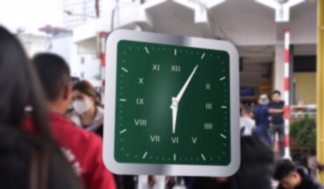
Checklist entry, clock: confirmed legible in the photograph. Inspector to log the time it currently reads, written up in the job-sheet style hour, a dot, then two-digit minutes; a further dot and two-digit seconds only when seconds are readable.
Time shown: 6.05
